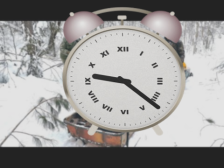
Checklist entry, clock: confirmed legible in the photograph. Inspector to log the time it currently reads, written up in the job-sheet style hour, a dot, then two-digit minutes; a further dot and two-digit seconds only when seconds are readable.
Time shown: 9.22
